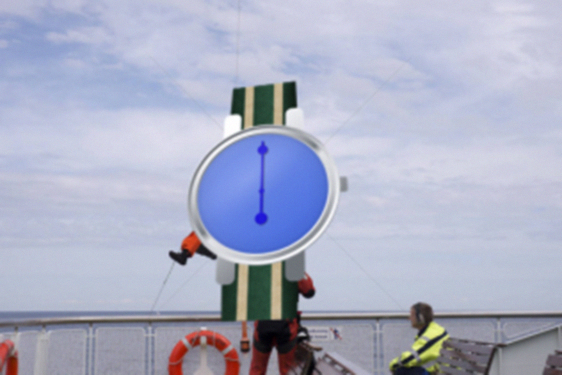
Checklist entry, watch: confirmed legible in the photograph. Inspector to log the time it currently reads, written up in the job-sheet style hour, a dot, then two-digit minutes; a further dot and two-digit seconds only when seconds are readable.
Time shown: 6.00
